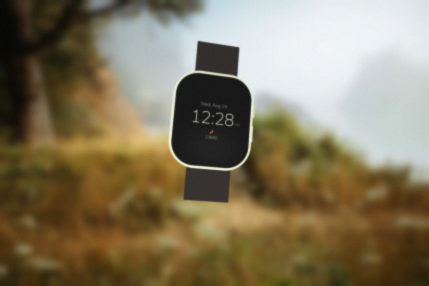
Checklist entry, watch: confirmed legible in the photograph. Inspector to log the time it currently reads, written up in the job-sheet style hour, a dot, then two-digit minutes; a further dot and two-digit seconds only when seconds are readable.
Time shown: 12.28
